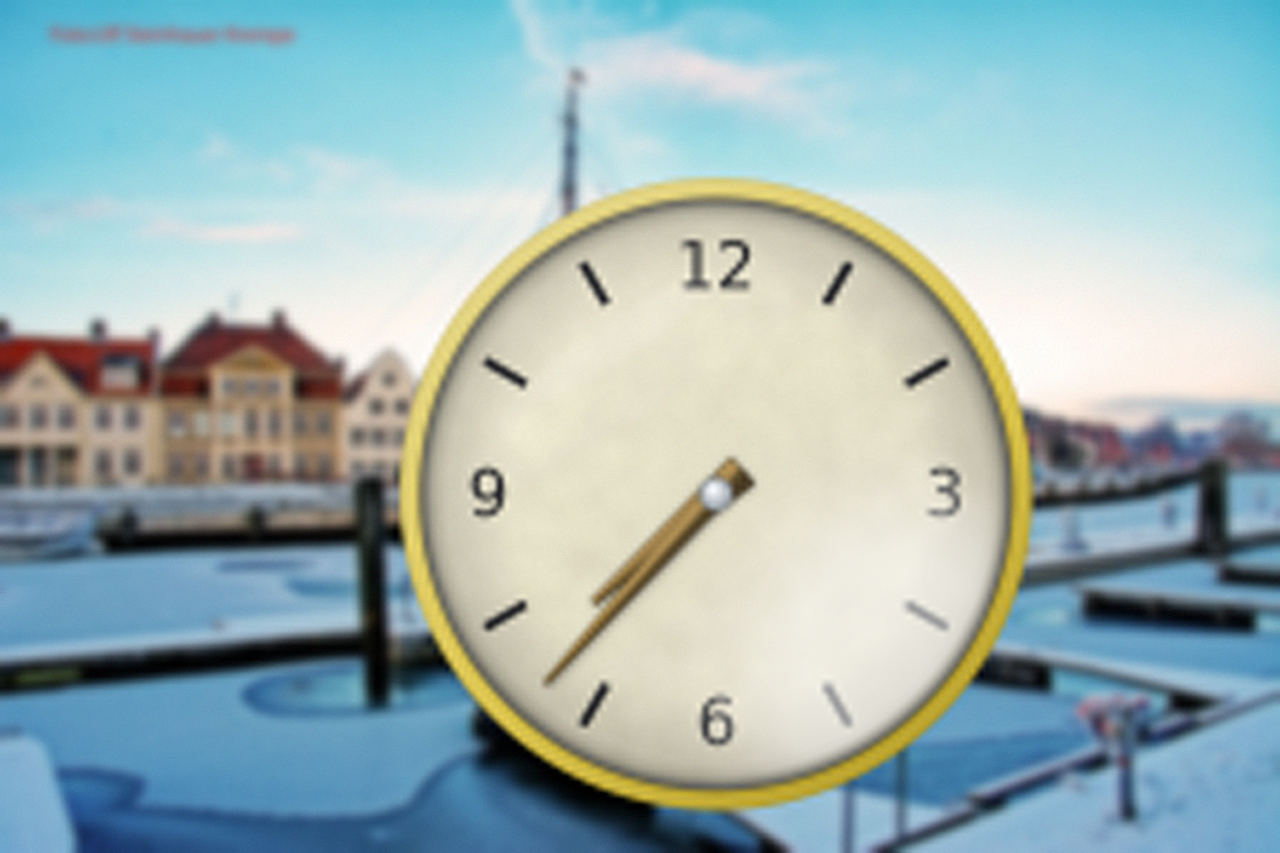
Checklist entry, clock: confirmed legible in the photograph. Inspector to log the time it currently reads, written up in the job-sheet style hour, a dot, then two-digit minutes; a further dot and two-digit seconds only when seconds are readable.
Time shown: 7.37
